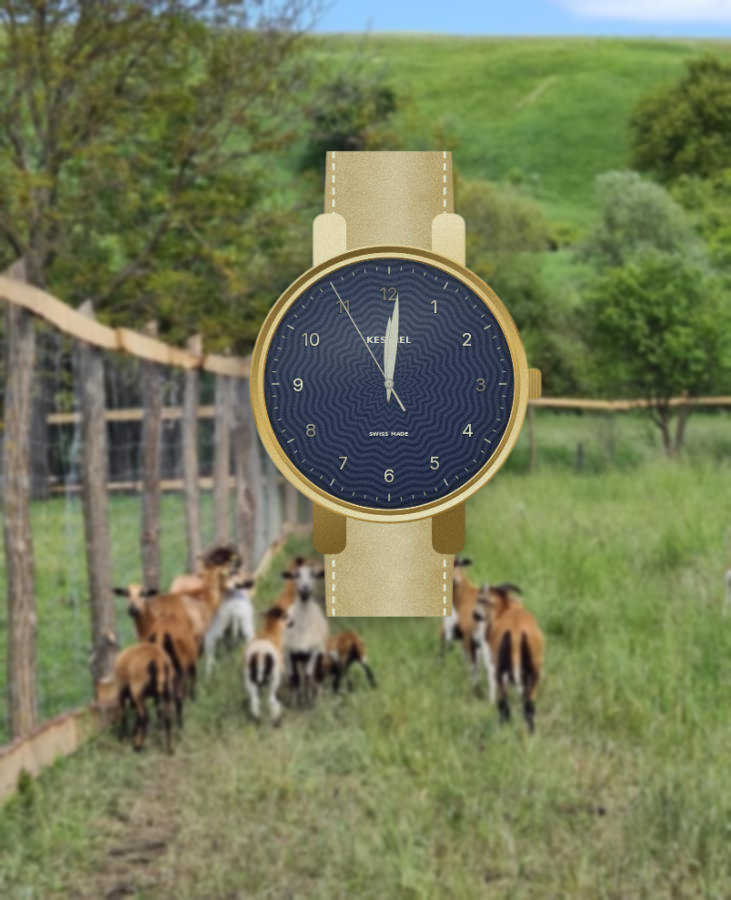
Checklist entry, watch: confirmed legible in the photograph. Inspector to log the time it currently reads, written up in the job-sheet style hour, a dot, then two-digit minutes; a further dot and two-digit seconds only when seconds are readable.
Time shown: 12.00.55
